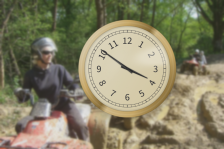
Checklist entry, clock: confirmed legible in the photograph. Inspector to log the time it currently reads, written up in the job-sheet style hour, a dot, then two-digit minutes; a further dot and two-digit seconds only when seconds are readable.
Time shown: 3.51
